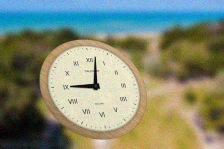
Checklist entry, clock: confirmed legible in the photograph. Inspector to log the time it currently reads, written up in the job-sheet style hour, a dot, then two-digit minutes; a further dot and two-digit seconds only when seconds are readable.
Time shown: 9.02
